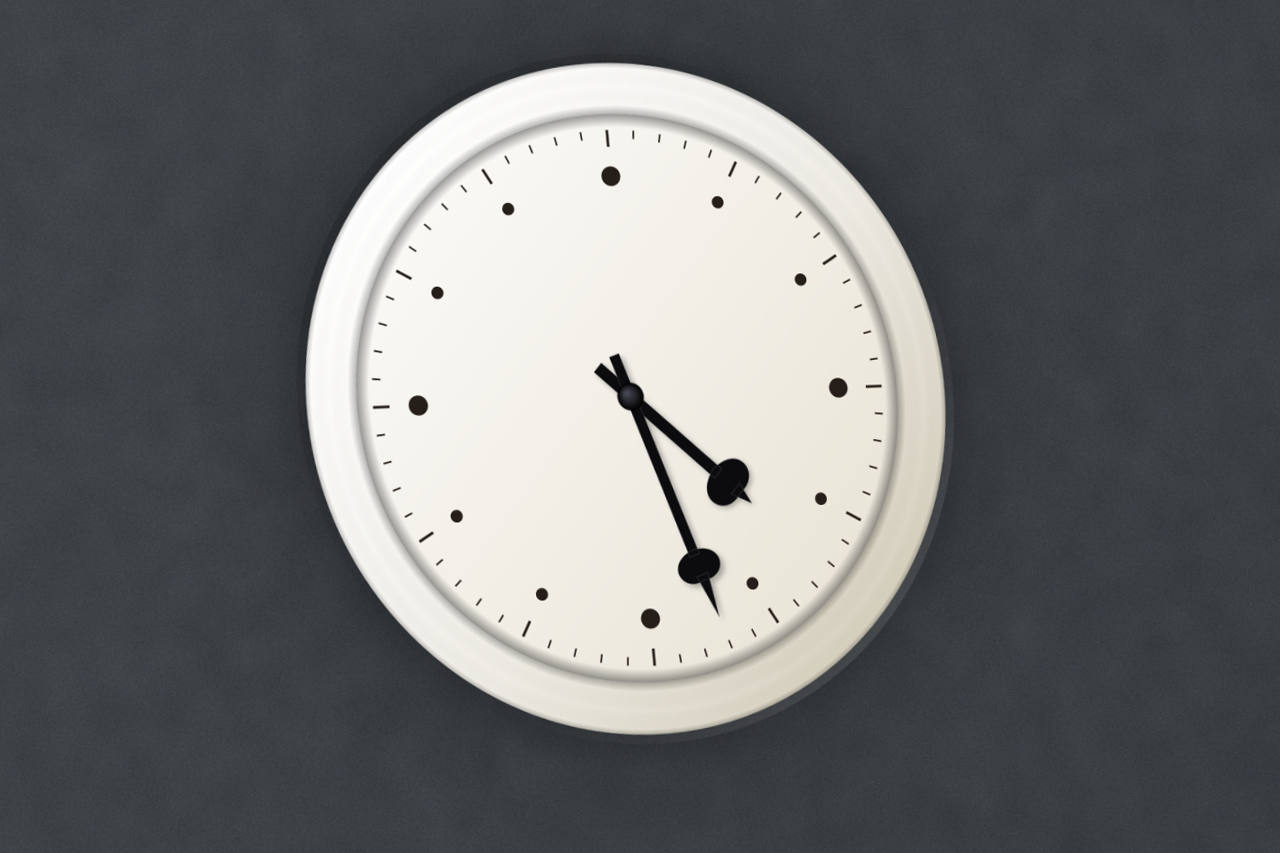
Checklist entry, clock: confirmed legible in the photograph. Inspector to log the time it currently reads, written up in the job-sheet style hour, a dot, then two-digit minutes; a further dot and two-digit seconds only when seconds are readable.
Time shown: 4.27
